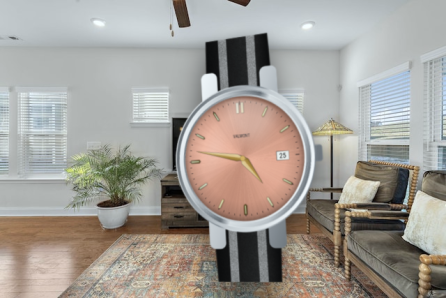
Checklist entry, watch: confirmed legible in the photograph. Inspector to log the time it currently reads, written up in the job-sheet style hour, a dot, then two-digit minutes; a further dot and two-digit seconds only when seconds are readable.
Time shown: 4.47
